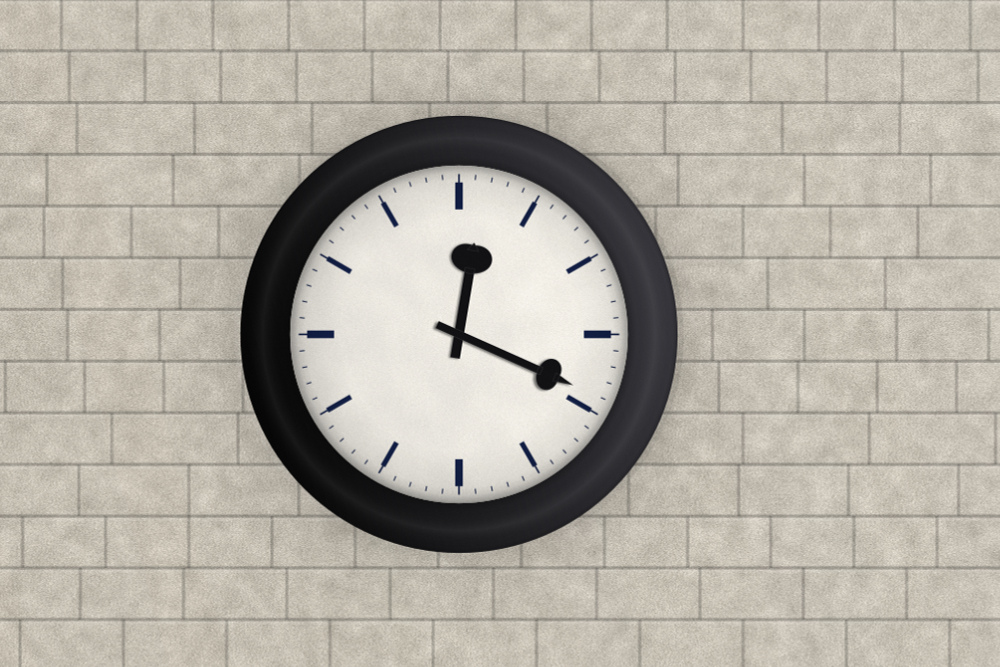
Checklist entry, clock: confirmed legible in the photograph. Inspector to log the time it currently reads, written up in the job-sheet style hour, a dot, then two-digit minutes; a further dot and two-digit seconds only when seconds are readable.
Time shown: 12.19
